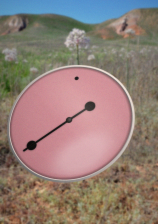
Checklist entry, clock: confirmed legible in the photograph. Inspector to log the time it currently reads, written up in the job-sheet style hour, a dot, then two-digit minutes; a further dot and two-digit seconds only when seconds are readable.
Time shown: 1.38
